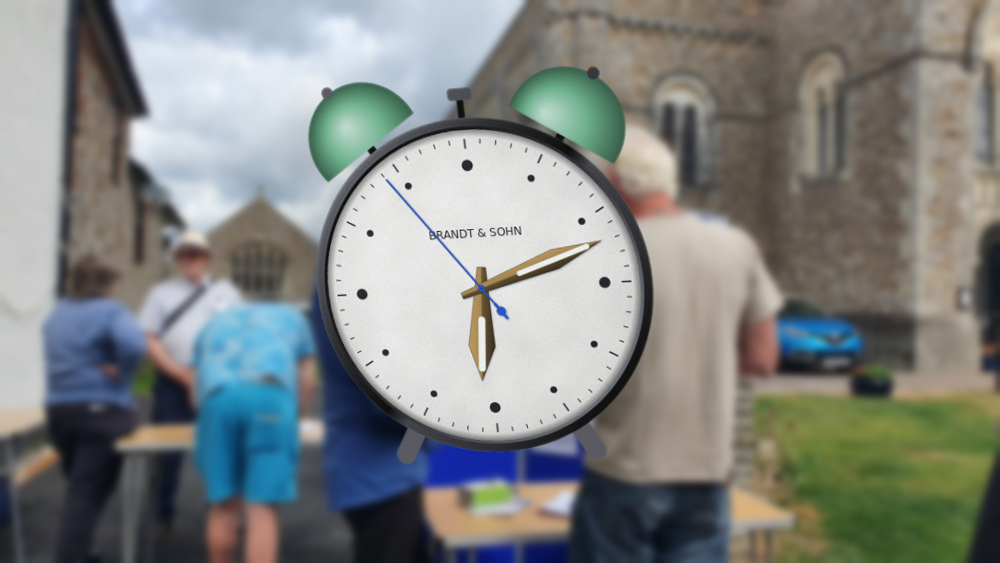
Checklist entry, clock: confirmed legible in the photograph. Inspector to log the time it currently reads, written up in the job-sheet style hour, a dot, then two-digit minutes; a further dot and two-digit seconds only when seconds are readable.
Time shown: 6.11.54
